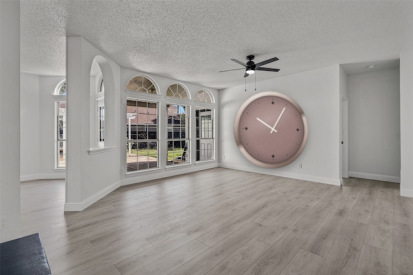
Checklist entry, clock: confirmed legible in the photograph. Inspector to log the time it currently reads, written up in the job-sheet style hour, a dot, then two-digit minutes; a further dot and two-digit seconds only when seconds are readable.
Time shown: 10.05
